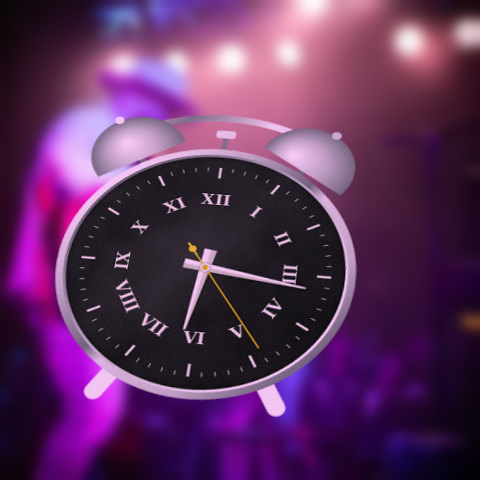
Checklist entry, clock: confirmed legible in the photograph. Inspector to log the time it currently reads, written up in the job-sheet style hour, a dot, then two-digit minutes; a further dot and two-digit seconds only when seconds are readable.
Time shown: 6.16.24
